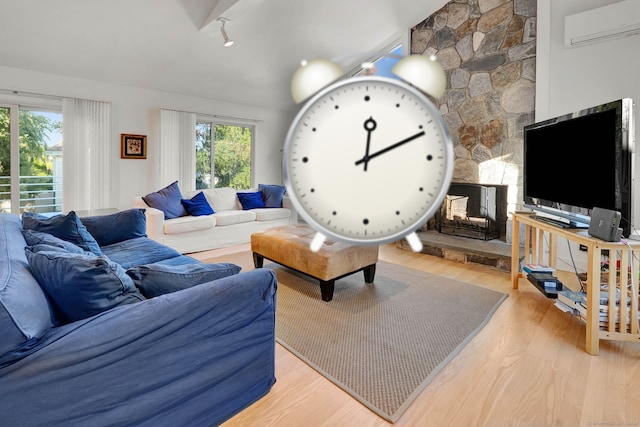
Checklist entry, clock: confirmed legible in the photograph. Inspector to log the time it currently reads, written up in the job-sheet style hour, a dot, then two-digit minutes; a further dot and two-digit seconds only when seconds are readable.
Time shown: 12.11
